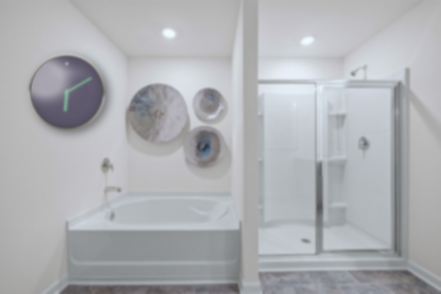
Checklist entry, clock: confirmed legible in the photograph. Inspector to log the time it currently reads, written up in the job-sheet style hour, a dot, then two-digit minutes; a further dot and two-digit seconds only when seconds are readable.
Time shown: 6.10
